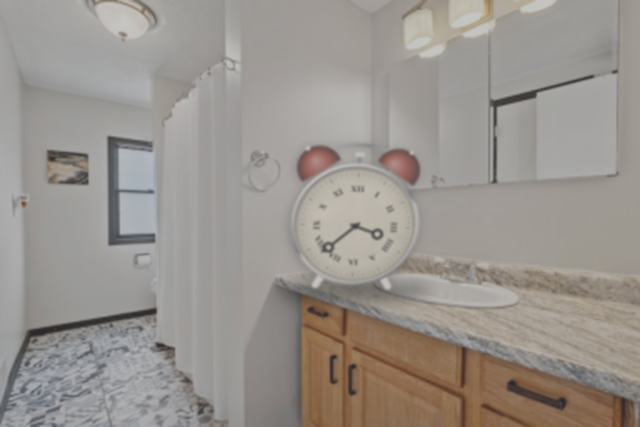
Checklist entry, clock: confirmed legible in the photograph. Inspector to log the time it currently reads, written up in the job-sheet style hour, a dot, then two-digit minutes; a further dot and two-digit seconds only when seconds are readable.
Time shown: 3.38
